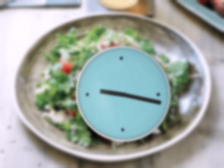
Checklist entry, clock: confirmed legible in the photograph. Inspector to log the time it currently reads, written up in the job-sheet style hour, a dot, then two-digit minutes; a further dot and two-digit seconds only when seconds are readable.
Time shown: 9.17
